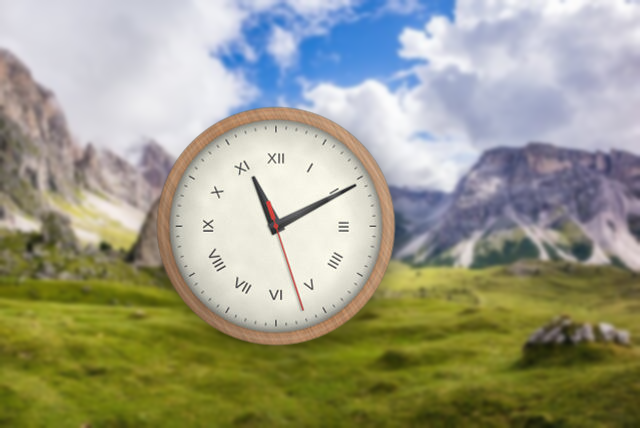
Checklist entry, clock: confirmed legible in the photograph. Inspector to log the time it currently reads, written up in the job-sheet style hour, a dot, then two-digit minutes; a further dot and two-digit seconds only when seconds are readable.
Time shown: 11.10.27
